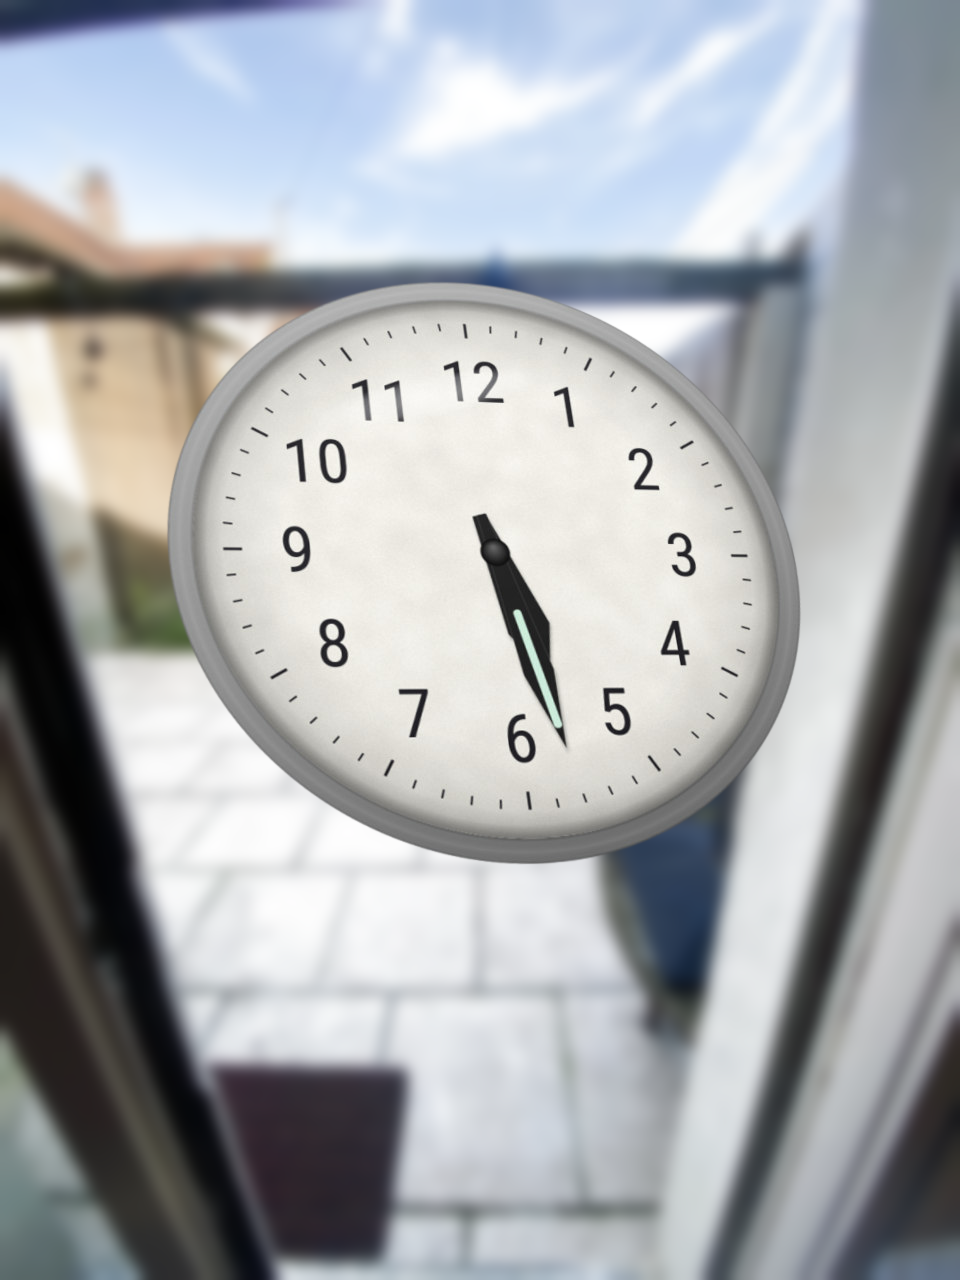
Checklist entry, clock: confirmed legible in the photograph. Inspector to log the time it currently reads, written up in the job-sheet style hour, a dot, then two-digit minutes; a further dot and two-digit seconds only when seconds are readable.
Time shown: 5.28
